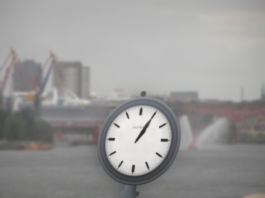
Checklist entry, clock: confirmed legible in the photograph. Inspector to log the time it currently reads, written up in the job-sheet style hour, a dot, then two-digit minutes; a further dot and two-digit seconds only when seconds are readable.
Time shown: 1.05
